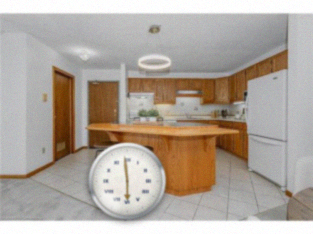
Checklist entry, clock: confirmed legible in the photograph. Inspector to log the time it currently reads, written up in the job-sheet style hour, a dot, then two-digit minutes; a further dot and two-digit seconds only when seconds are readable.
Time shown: 5.59
